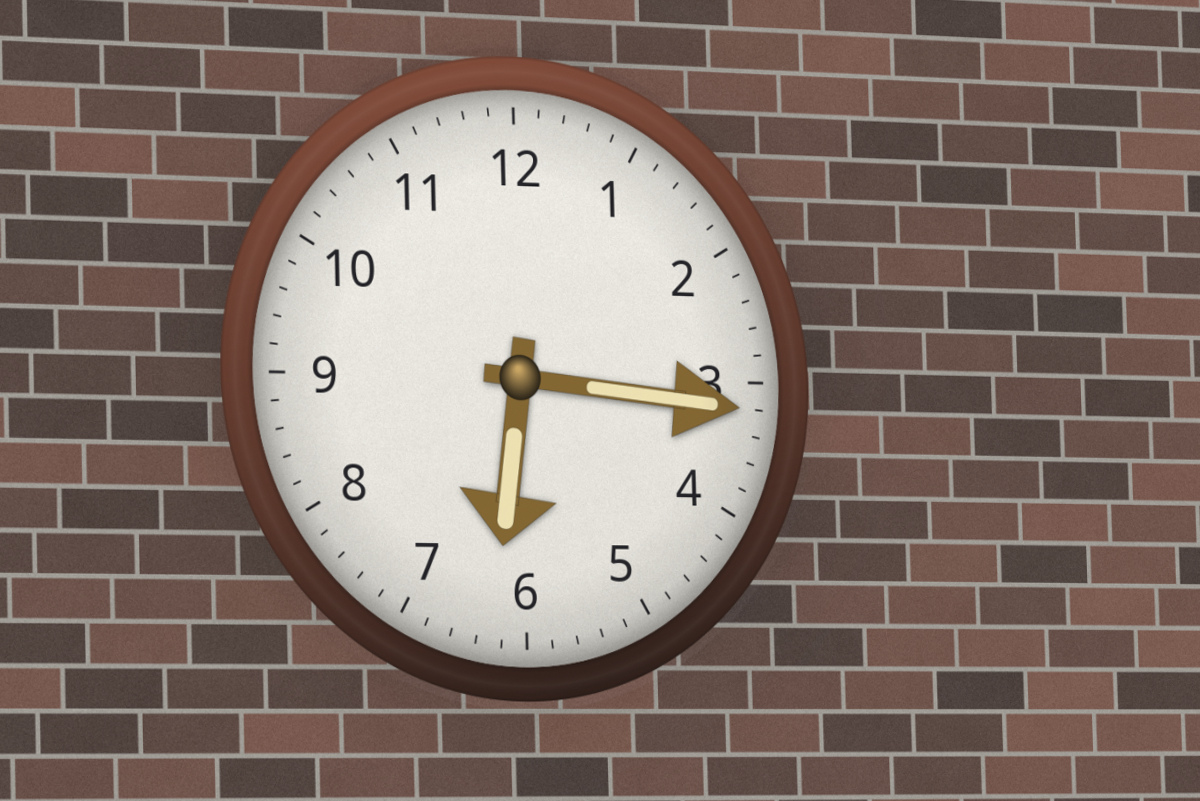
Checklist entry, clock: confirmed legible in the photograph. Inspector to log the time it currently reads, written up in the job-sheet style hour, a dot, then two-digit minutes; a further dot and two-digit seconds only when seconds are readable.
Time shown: 6.16
